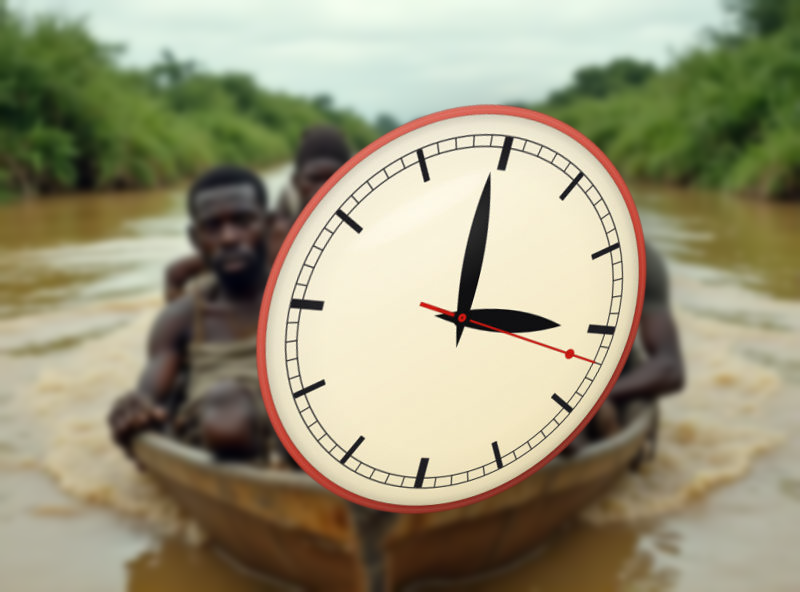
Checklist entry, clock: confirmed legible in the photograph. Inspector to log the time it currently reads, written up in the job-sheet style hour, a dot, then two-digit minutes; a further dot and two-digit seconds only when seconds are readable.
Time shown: 2.59.17
